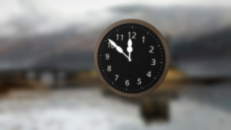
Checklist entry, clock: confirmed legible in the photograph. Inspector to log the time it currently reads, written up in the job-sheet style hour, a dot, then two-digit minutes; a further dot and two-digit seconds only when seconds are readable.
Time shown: 11.51
